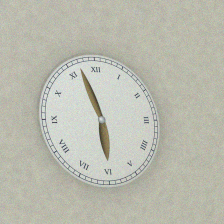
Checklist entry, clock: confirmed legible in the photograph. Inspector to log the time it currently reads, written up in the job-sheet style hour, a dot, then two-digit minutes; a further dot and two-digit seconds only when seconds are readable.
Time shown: 5.57
